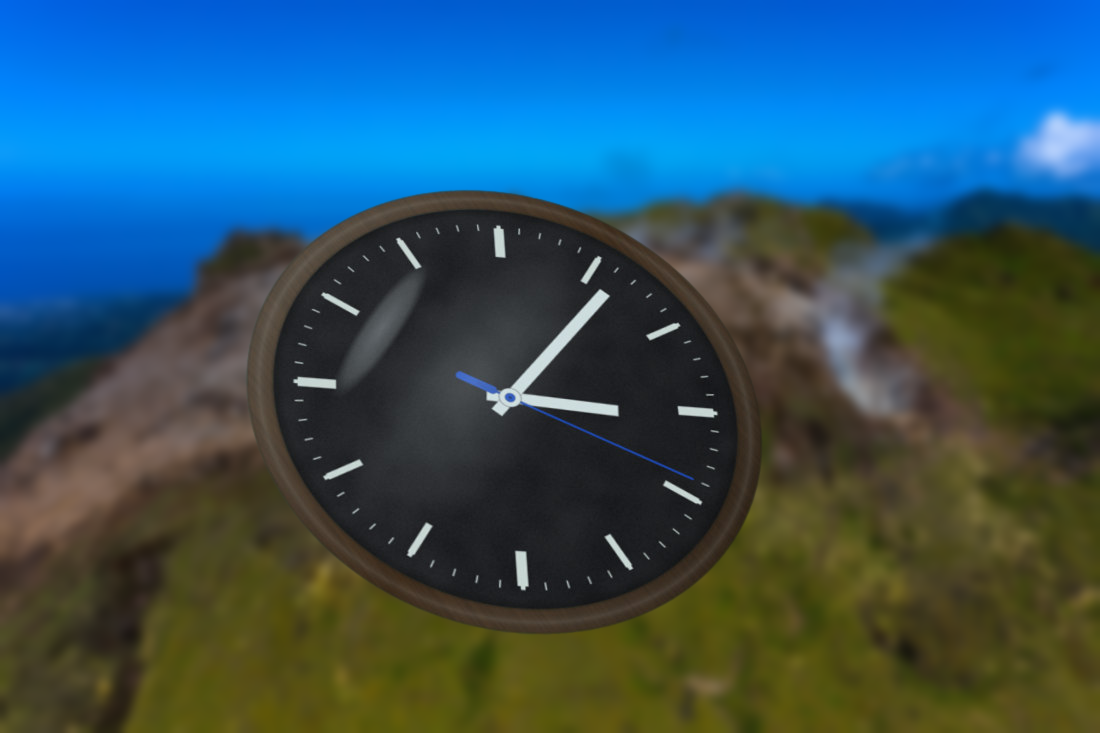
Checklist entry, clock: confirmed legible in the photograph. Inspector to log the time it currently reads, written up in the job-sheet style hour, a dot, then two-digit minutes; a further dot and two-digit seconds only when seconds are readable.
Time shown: 3.06.19
